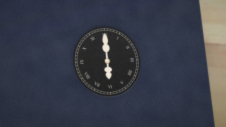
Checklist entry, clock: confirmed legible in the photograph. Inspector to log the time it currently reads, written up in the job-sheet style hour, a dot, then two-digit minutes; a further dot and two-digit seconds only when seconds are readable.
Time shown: 6.00
